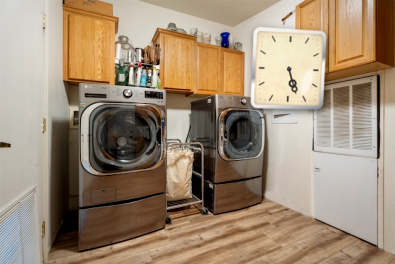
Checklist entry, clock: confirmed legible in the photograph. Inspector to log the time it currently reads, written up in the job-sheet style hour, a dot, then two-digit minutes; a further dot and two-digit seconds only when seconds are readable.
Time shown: 5.27
